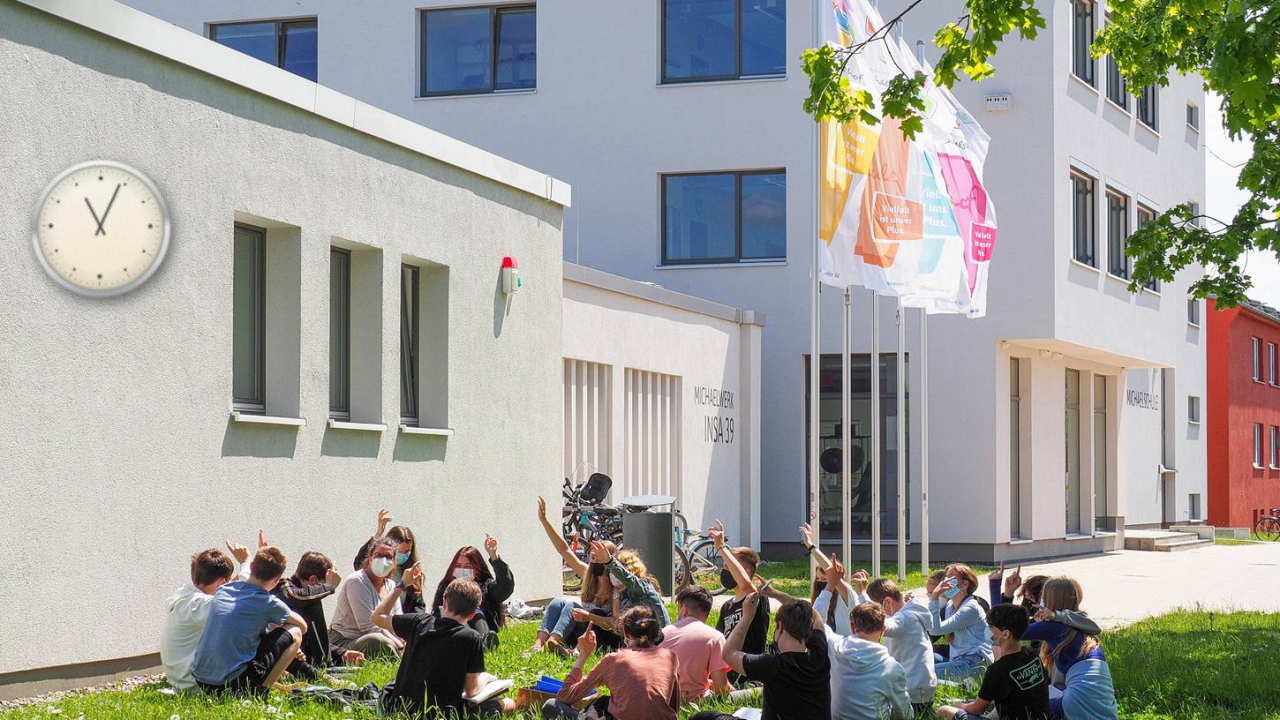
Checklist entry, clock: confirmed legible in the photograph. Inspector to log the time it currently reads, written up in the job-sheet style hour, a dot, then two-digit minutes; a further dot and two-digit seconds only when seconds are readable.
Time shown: 11.04
